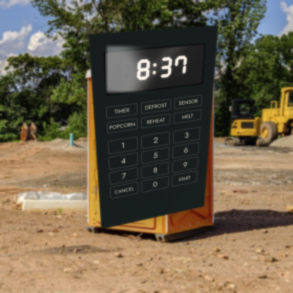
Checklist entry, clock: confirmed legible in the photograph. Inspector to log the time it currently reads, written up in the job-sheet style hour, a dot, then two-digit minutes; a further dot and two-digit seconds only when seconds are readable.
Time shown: 8.37
